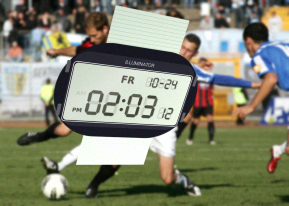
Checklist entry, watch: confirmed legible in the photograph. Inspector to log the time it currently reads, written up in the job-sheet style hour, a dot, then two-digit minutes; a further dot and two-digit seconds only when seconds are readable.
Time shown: 2.03.12
